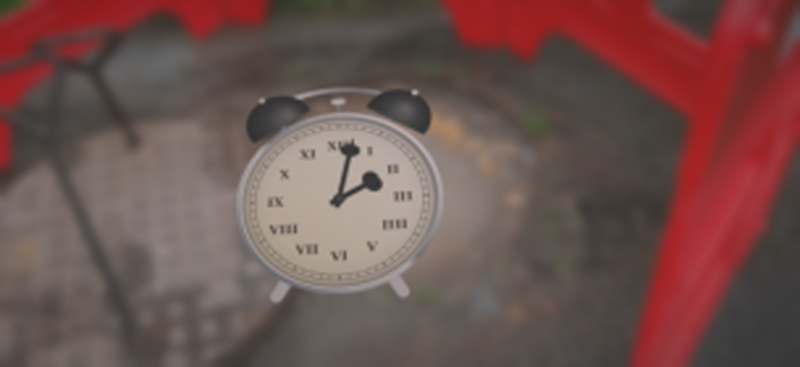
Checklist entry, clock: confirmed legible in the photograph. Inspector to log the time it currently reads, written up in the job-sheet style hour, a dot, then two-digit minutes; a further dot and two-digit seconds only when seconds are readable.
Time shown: 2.02
